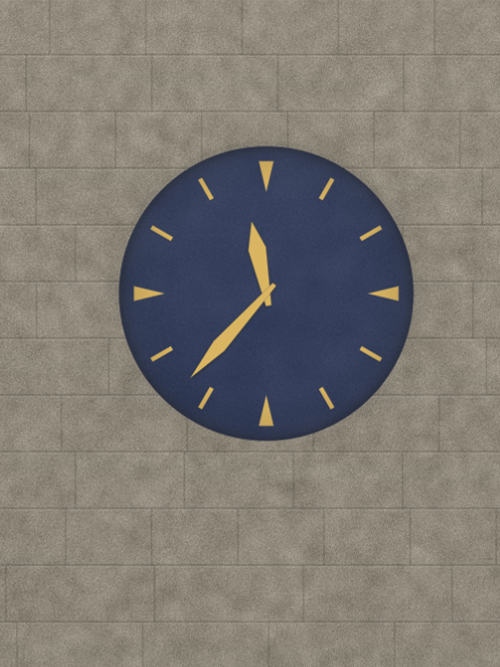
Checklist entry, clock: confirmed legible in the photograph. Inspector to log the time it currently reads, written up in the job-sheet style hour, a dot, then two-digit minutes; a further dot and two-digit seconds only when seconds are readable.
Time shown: 11.37
